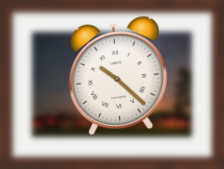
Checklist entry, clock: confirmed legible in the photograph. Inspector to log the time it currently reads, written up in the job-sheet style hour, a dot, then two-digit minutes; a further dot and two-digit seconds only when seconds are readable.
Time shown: 10.23
